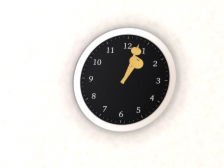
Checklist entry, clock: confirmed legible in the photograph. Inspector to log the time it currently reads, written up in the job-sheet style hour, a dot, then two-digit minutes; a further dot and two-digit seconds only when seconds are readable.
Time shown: 1.03
